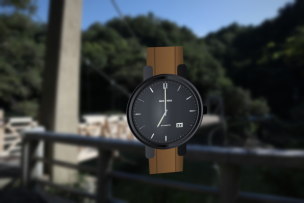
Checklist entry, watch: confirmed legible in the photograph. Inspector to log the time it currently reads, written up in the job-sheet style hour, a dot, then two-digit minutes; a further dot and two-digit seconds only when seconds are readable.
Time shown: 7.00
